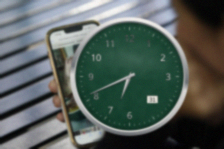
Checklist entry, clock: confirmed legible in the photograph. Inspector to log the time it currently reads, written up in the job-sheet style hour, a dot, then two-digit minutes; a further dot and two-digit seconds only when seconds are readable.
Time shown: 6.41
